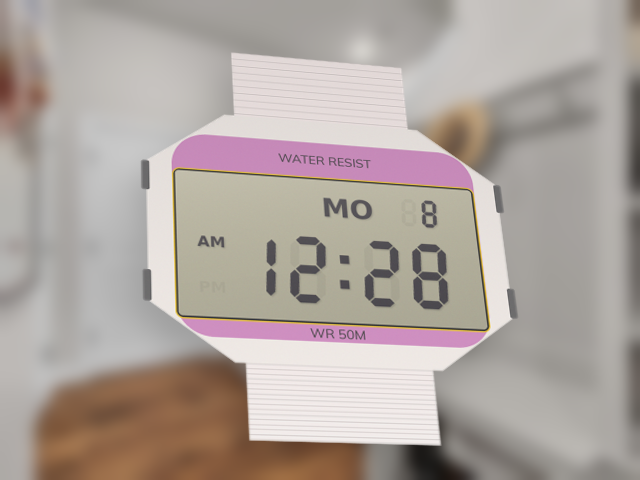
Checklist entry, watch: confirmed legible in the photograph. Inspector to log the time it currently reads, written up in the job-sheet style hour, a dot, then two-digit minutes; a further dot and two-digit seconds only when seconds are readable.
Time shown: 12.28
